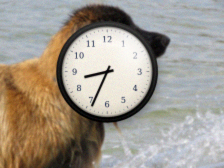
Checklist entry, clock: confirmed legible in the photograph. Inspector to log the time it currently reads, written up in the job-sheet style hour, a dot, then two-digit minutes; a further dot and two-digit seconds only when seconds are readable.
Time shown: 8.34
